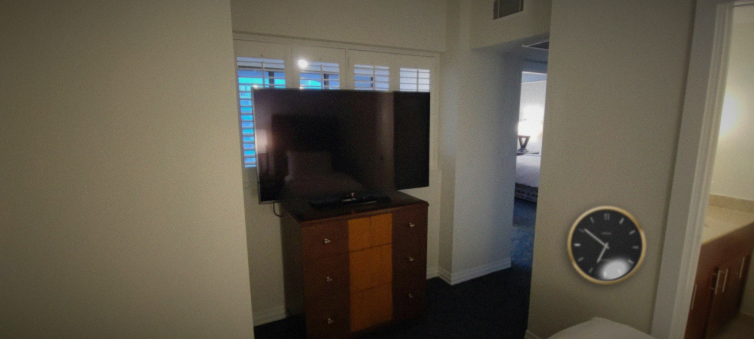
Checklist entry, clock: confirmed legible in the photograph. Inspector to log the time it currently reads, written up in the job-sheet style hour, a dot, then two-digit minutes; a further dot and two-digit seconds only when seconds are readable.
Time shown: 6.51
